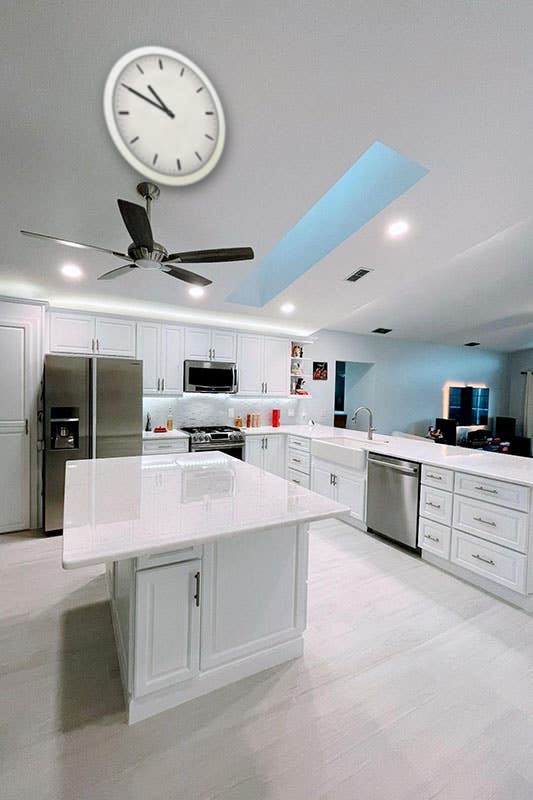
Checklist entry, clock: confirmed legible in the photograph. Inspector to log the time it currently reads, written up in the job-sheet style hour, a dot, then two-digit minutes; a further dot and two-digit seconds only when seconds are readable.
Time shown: 10.50
